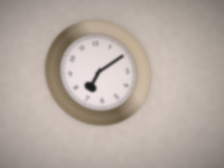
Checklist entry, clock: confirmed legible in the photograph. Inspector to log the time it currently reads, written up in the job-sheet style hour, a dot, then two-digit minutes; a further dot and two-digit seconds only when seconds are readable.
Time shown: 7.10
